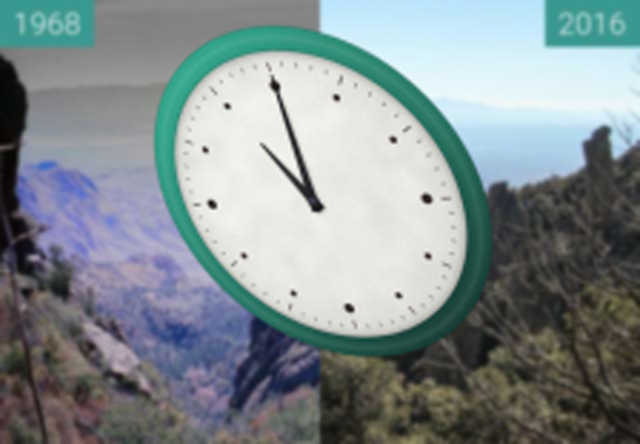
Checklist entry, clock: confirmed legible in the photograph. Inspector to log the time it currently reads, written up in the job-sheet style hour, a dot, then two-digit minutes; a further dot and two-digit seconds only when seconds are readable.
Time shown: 11.00
